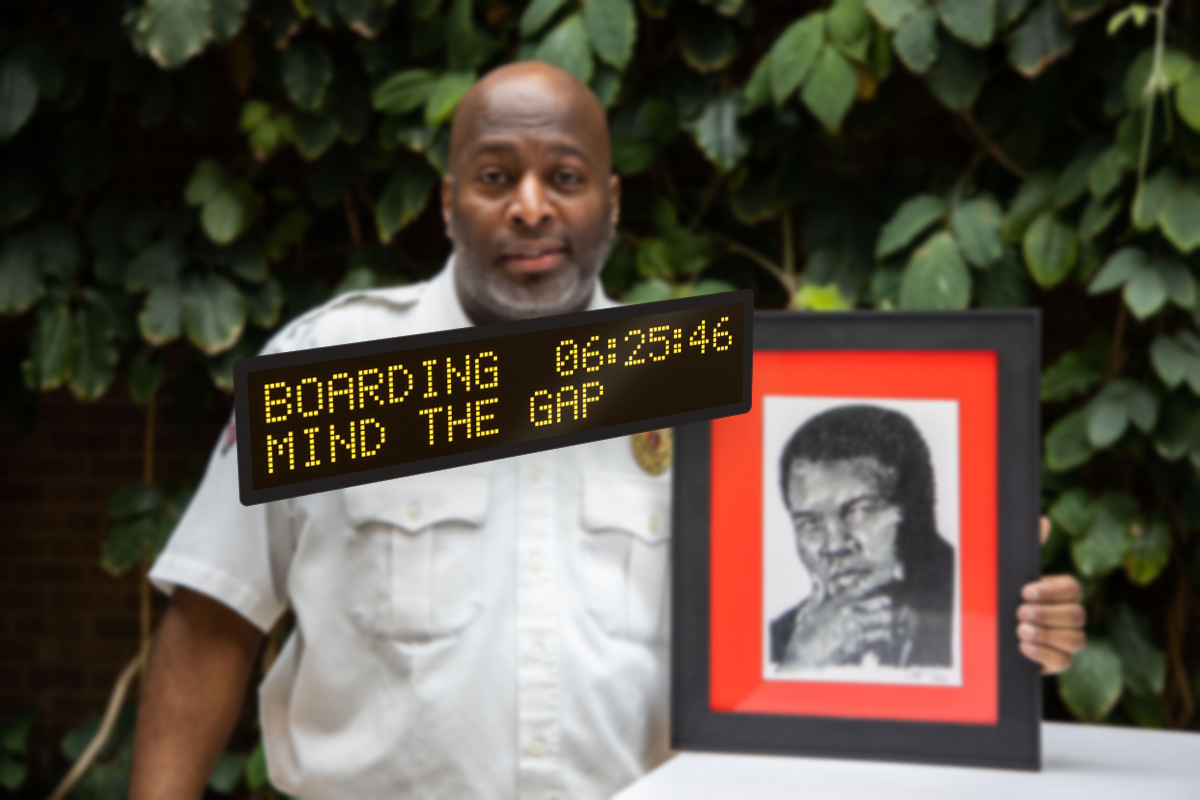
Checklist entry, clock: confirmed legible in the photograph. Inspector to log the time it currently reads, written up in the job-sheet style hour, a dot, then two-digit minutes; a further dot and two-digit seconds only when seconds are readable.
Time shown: 6.25.46
